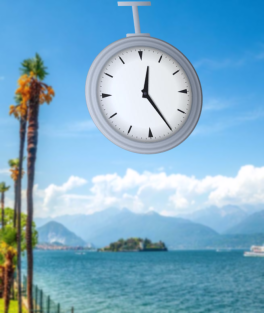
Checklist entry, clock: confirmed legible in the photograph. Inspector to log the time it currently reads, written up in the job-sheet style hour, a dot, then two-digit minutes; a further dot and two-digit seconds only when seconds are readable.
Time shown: 12.25
